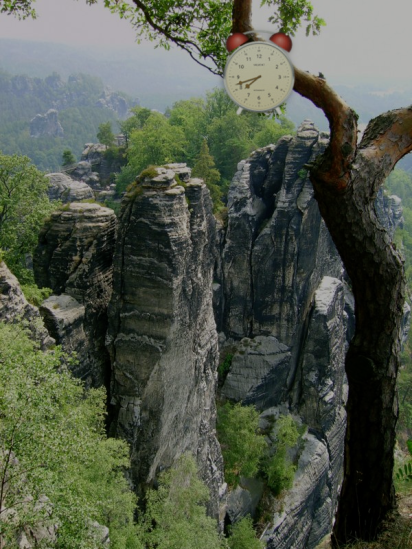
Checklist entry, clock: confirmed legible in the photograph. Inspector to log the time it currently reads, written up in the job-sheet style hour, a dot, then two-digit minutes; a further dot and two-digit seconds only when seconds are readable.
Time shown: 7.42
